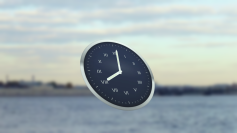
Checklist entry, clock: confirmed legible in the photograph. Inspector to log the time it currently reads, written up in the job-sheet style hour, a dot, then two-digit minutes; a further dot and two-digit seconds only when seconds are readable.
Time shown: 8.01
